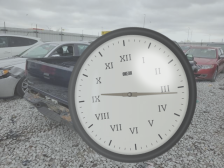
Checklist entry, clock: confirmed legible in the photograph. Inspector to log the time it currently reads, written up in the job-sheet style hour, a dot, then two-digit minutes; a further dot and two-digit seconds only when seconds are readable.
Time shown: 9.16
